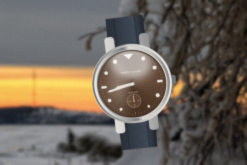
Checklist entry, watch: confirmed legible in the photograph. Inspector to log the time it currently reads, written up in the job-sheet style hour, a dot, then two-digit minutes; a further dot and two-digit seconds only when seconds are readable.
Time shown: 8.43
